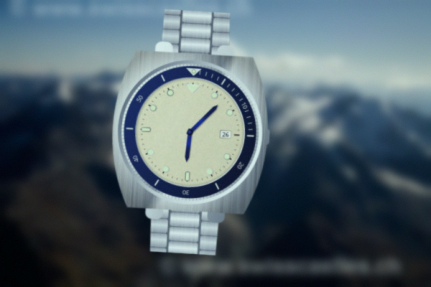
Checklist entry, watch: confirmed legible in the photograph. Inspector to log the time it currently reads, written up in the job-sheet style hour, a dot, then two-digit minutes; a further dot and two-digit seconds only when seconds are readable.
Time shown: 6.07
